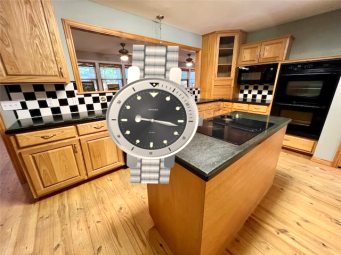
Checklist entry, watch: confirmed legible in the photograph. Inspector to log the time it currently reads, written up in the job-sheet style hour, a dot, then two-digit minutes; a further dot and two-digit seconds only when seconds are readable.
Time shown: 9.17
